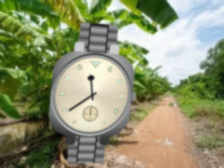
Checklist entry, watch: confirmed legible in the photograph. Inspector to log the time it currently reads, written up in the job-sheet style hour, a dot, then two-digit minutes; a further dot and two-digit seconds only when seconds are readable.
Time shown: 11.39
